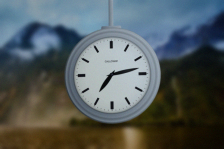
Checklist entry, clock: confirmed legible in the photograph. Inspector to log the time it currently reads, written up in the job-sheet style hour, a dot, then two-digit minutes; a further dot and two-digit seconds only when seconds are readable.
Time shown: 7.13
